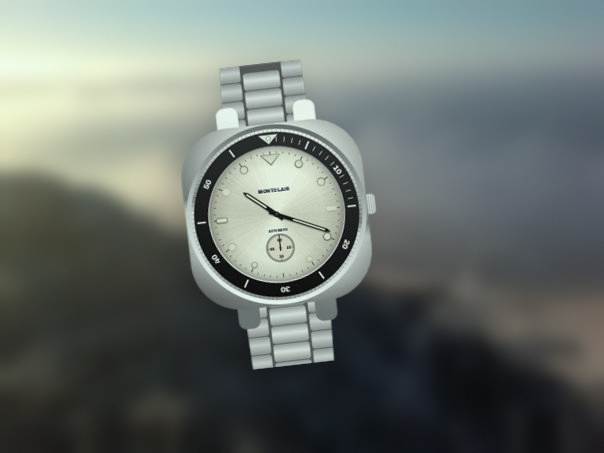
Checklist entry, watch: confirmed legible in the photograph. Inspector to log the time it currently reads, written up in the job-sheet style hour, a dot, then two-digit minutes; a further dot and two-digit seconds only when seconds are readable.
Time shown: 10.19
